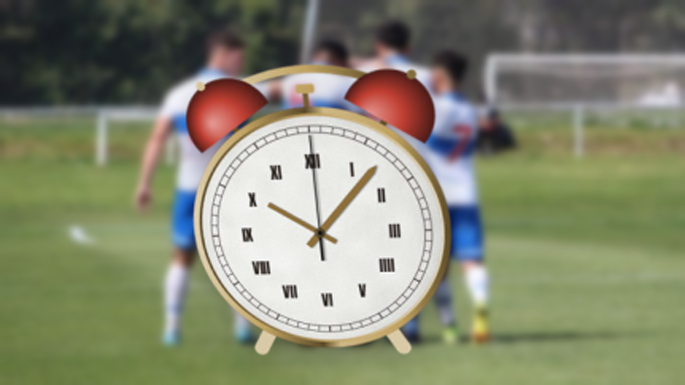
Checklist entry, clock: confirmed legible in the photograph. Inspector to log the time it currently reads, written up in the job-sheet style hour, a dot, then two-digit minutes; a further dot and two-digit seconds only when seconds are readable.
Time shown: 10.07.00
